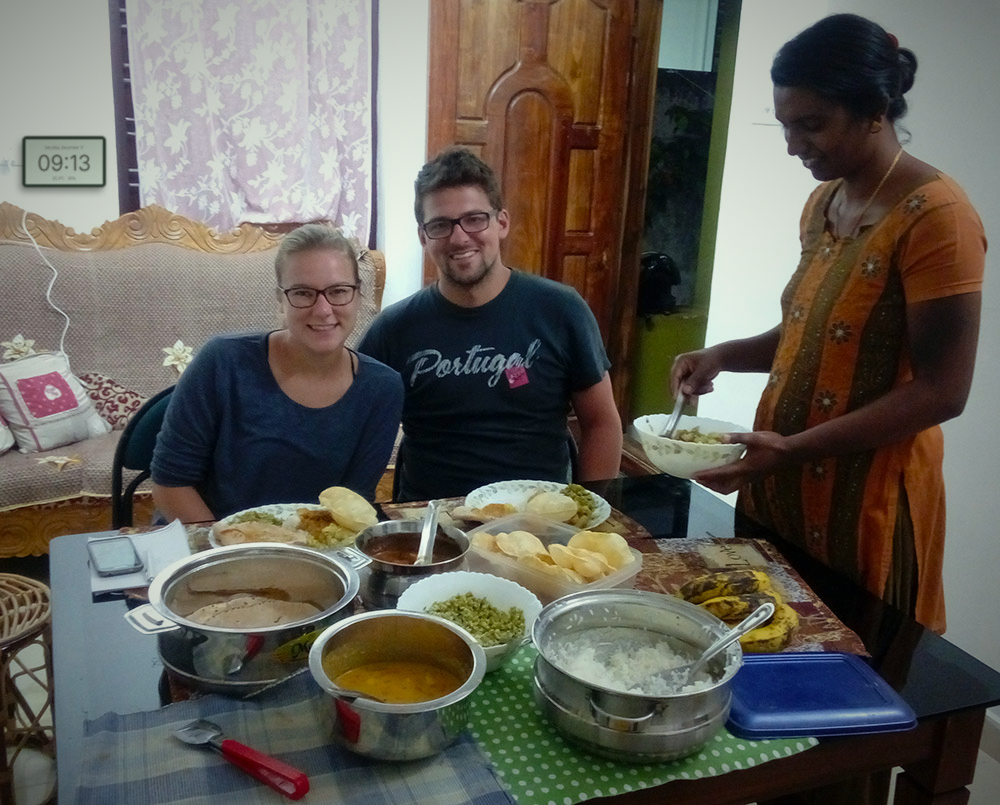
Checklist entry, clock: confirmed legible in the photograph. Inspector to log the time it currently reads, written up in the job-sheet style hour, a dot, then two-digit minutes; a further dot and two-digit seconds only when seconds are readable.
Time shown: 9.13
